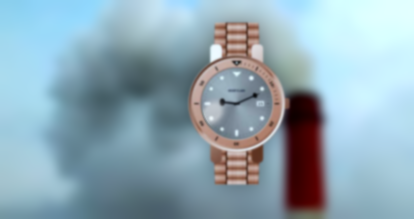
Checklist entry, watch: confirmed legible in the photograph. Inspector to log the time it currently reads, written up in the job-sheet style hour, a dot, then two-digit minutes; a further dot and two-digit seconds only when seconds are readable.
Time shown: 9.11
